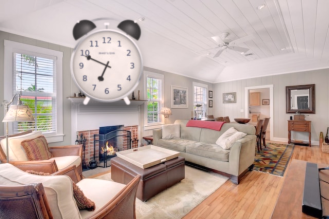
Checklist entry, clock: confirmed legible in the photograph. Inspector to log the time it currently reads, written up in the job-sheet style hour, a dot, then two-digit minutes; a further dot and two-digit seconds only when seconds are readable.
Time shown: 6.49
